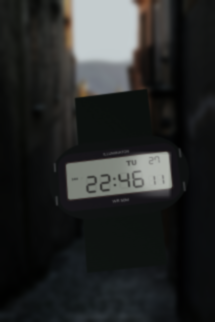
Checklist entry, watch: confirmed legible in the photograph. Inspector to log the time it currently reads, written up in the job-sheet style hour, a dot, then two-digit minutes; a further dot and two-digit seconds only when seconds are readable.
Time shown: 22.46.11
